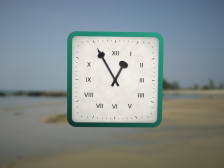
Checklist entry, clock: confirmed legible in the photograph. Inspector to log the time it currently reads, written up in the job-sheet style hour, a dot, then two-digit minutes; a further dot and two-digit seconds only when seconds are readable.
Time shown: 12.55
